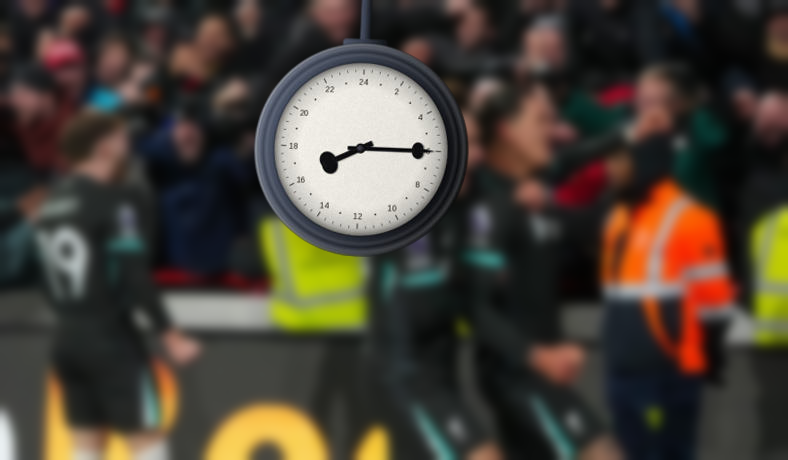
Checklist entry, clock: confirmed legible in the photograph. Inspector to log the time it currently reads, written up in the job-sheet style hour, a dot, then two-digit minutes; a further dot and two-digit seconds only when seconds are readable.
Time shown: 16.15
